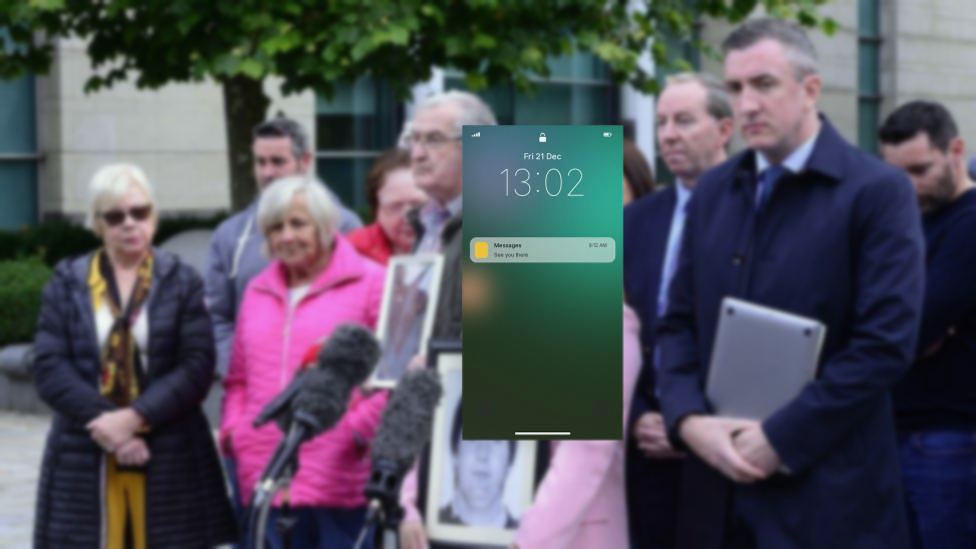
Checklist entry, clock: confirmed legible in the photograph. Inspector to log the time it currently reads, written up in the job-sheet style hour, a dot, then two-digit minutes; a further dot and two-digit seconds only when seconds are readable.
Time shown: 13.02
